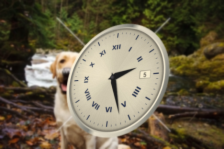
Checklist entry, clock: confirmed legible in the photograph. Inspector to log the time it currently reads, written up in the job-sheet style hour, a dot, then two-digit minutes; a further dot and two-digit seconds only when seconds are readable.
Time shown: 2.27
